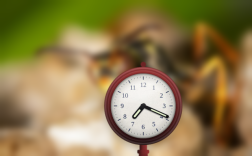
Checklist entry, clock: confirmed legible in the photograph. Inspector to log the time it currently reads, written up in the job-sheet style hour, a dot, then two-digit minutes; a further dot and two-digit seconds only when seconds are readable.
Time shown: 7.19
